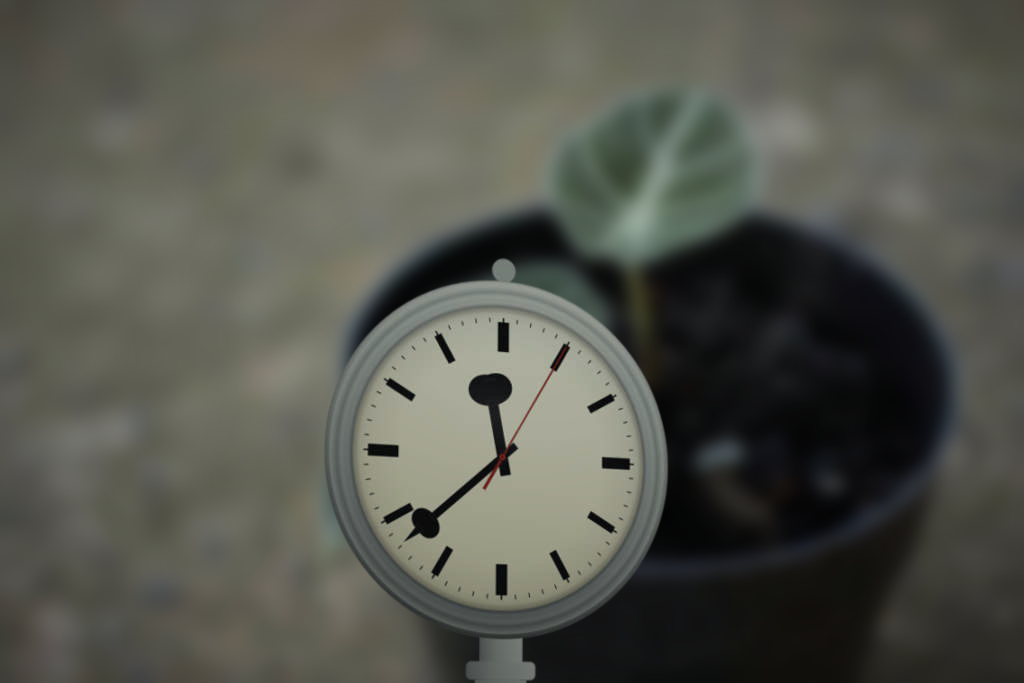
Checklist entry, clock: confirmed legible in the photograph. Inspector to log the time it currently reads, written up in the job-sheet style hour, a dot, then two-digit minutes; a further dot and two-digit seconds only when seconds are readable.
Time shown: 11.38.05
